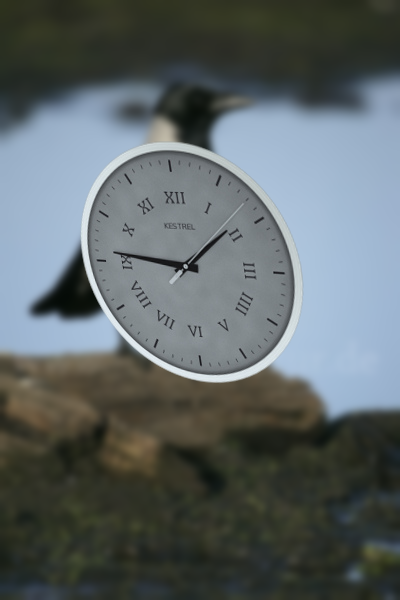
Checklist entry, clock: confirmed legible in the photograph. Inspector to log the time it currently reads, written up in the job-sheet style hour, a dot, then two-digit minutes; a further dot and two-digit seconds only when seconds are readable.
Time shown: 1.46.08
